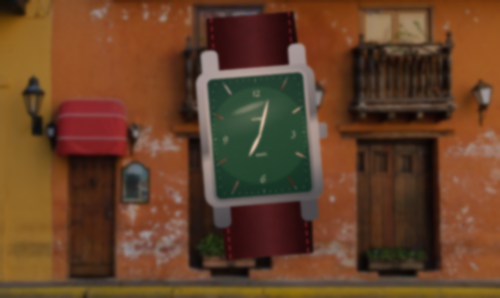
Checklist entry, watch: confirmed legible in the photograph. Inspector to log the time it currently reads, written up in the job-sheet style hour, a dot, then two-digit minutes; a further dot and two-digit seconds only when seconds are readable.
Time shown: 7.03
